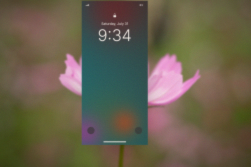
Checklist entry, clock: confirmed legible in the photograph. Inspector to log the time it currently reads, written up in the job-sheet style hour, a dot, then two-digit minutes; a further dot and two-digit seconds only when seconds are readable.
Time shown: 9.34
